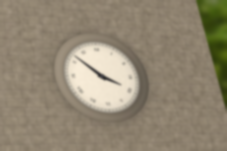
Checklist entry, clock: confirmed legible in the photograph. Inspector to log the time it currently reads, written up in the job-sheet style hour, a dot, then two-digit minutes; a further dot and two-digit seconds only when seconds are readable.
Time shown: 3.52
